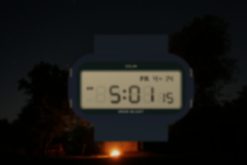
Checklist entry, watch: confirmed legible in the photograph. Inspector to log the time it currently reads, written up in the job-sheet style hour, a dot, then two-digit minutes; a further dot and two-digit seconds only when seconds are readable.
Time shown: 5.01.15
